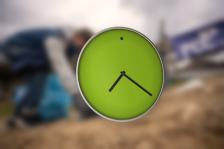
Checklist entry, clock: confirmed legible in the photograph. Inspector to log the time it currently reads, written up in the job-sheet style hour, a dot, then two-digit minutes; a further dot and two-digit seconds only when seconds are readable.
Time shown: 7.21
